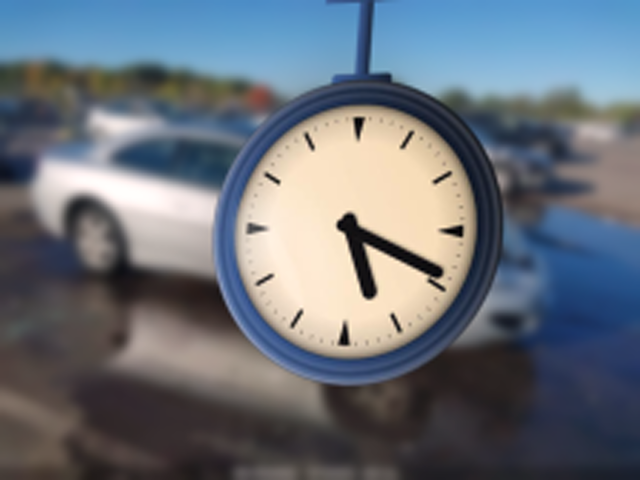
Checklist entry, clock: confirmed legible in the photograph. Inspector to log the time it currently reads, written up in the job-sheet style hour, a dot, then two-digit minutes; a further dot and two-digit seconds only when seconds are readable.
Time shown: 5.19
